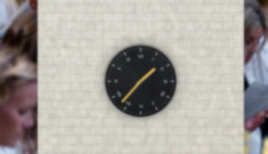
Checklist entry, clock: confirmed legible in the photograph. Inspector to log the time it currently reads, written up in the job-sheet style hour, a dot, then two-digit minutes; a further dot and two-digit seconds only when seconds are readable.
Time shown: 1.37
